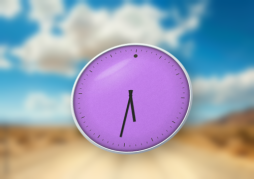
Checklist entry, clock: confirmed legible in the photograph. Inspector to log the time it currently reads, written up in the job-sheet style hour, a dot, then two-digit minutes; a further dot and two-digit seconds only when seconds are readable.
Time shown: 5.31
